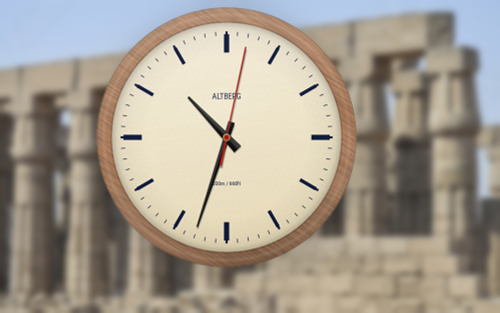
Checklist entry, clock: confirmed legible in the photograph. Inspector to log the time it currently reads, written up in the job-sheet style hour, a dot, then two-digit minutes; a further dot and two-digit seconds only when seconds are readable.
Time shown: 10.33.02
